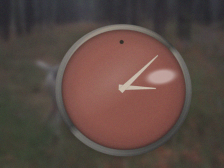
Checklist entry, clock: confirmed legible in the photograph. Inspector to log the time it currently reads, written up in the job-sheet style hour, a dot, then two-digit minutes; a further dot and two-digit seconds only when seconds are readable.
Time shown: 3.08
